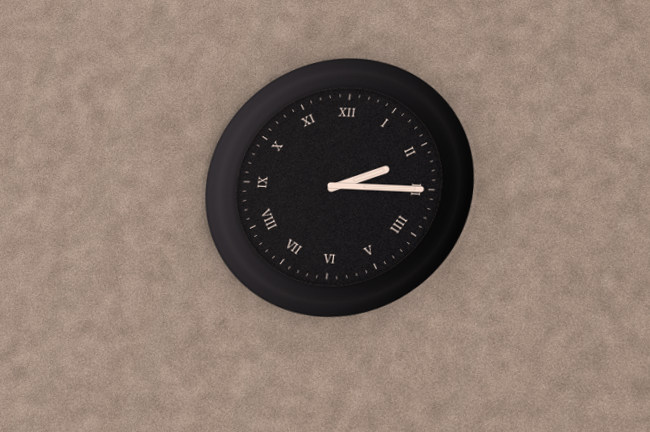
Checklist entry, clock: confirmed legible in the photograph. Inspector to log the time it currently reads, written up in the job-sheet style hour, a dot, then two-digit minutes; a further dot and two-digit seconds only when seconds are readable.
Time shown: 2.15
